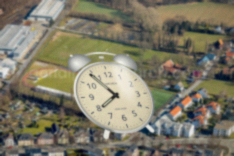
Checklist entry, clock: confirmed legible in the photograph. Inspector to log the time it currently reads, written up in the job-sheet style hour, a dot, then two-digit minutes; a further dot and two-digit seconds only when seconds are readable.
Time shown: 7.54
